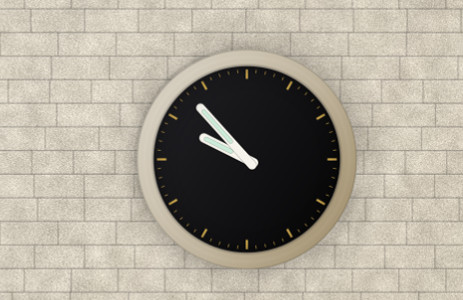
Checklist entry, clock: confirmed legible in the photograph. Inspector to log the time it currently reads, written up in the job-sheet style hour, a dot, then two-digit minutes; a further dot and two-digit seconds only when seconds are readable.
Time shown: 9.53
